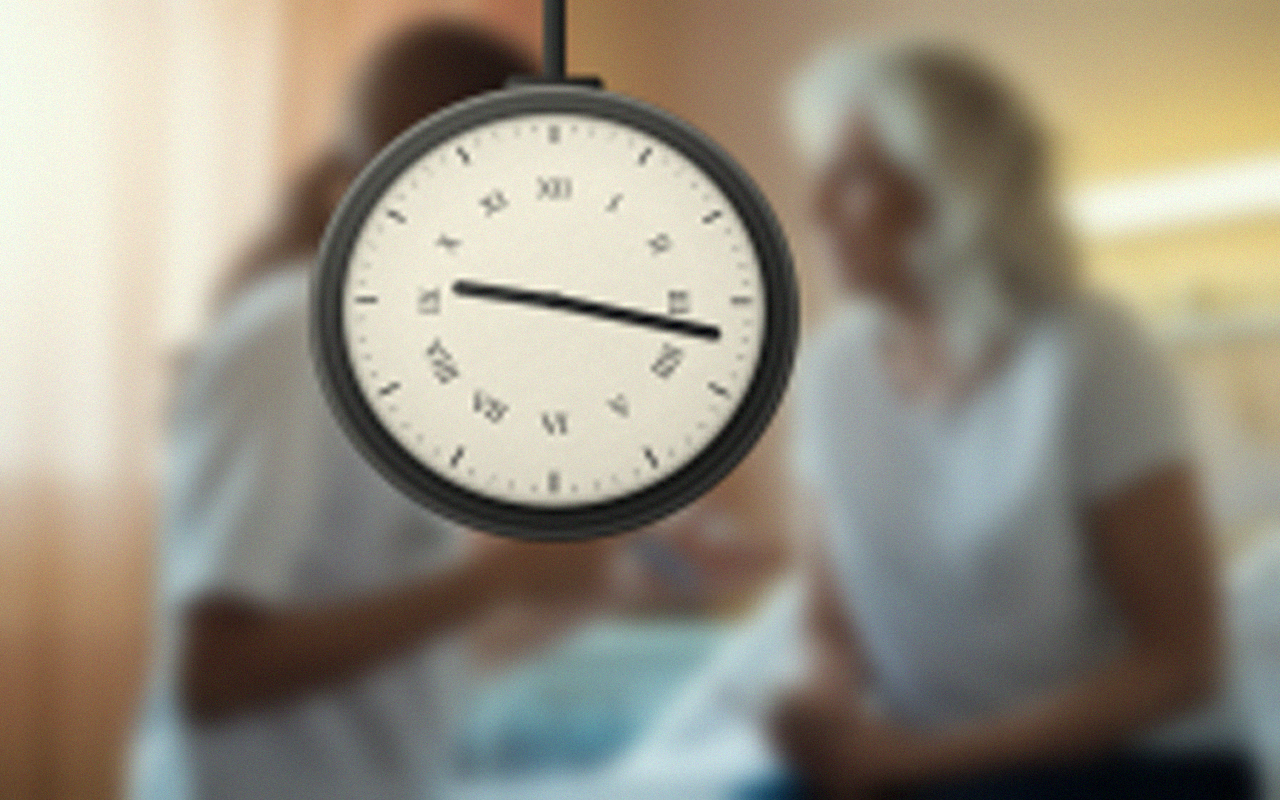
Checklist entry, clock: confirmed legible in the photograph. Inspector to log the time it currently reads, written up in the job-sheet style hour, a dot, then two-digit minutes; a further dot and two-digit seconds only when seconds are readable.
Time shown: 9.17
